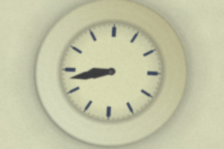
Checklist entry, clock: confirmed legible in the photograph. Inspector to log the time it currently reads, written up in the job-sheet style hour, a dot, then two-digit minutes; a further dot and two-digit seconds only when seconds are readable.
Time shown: 8.43
